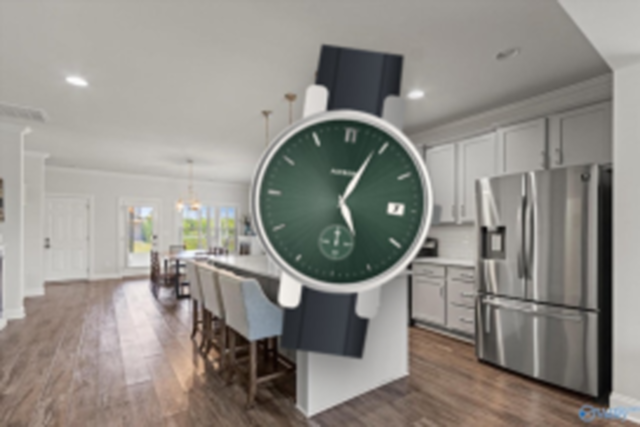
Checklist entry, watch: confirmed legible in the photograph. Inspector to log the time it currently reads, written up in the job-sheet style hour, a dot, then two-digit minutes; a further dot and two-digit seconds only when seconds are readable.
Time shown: 5.04
